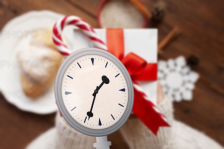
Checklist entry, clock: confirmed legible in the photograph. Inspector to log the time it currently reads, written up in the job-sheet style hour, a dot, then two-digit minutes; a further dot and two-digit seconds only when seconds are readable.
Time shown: 1.34
